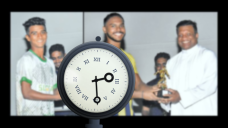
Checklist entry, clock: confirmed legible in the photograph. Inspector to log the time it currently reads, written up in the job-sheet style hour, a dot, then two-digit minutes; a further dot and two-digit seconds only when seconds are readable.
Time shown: 2.29
